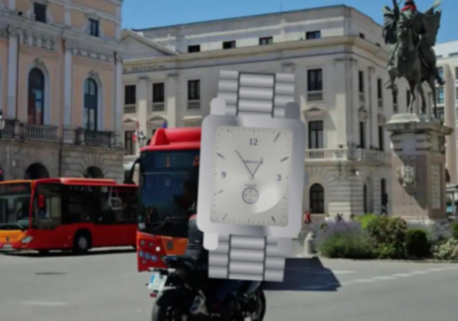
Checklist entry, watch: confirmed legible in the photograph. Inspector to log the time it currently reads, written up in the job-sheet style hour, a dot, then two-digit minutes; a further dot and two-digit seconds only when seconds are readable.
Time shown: 12.54
